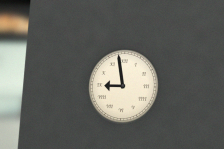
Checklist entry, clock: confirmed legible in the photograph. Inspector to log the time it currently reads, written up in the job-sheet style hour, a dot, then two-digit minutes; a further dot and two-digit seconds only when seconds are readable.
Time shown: 8.58
